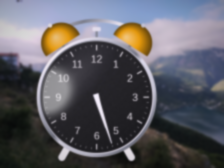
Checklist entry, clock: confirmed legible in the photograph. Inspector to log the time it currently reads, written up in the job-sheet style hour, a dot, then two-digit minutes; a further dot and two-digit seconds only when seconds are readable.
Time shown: 5.27
